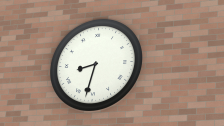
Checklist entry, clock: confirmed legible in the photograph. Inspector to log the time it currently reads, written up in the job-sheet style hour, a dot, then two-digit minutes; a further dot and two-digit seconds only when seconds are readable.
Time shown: 8.32
